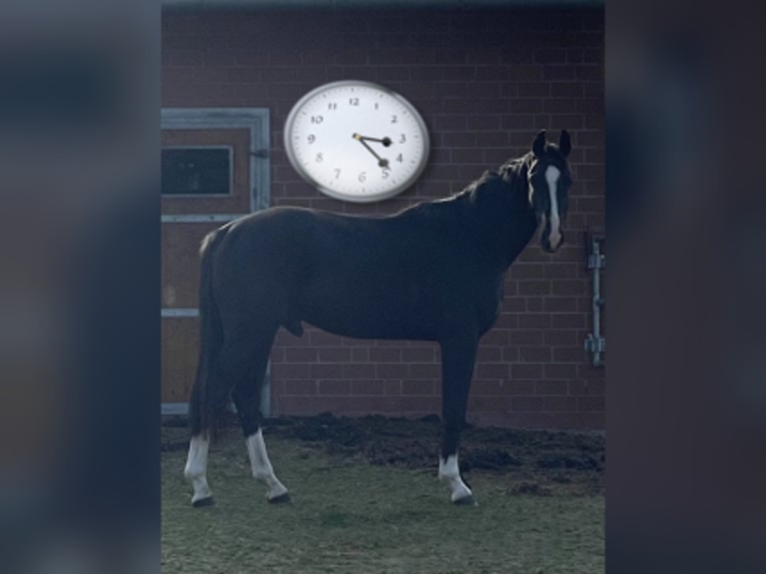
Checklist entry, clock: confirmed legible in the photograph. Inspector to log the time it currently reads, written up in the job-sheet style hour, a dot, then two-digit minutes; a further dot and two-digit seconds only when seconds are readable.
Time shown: 3.24
